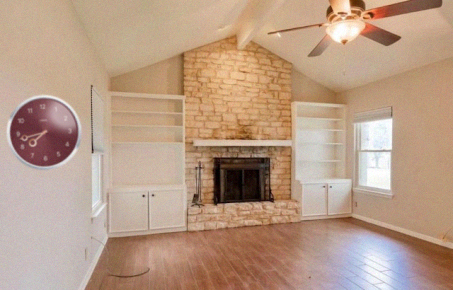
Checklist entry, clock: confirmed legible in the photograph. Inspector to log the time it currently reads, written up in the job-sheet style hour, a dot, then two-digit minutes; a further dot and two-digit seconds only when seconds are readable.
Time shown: 7.43
